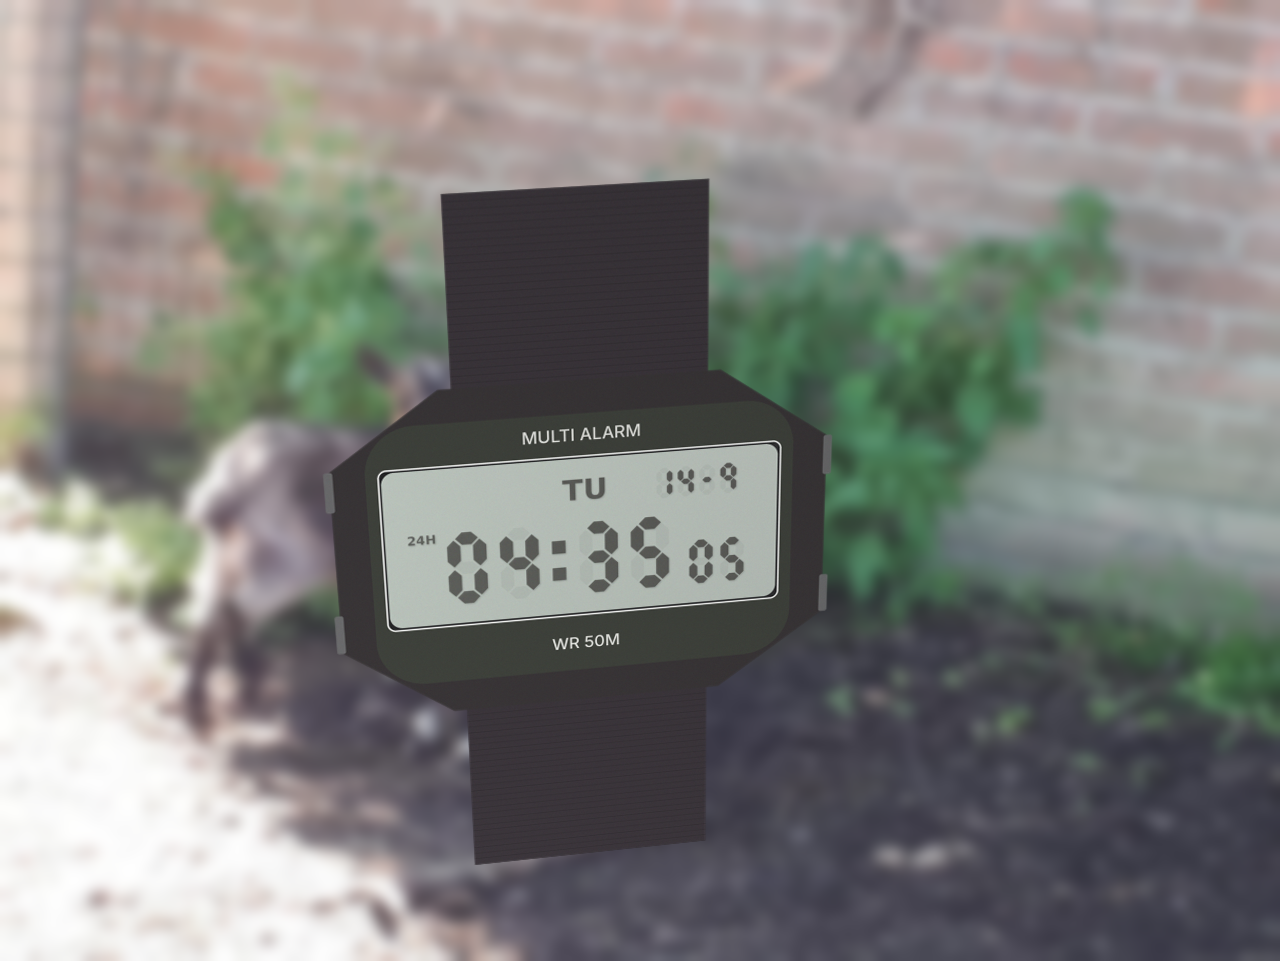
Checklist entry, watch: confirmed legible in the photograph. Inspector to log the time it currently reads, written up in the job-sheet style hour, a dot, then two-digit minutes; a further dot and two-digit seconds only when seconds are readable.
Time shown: 4.35.05
